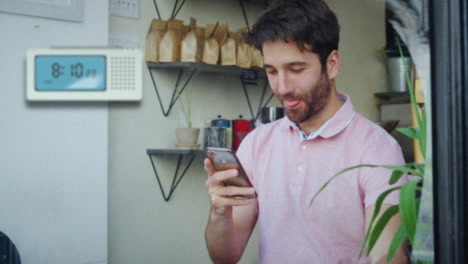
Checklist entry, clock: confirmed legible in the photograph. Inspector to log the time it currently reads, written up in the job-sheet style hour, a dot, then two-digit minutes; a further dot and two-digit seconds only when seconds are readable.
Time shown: 8.10
